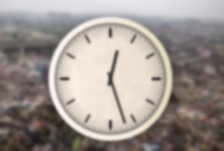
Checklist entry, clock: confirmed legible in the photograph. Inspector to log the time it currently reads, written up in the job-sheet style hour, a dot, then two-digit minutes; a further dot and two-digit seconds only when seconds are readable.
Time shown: 12.27
